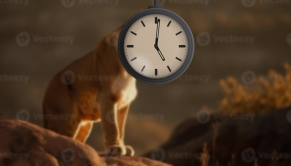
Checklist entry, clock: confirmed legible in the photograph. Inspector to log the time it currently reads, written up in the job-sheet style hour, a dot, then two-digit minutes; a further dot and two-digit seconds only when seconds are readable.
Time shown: 5.01
